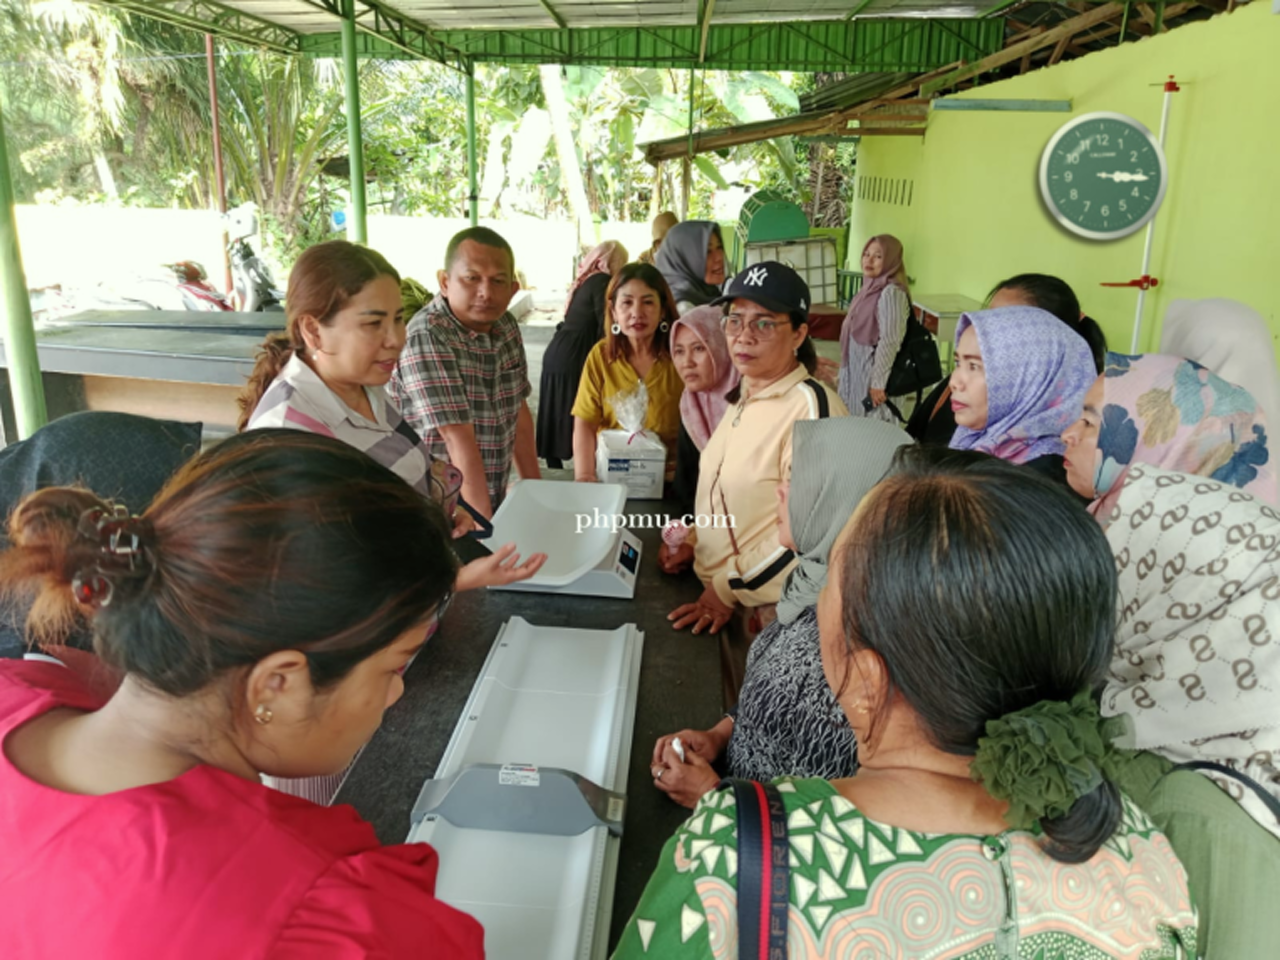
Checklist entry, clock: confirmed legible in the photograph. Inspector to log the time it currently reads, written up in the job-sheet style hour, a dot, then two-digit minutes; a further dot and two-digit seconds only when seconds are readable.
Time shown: 3.16
